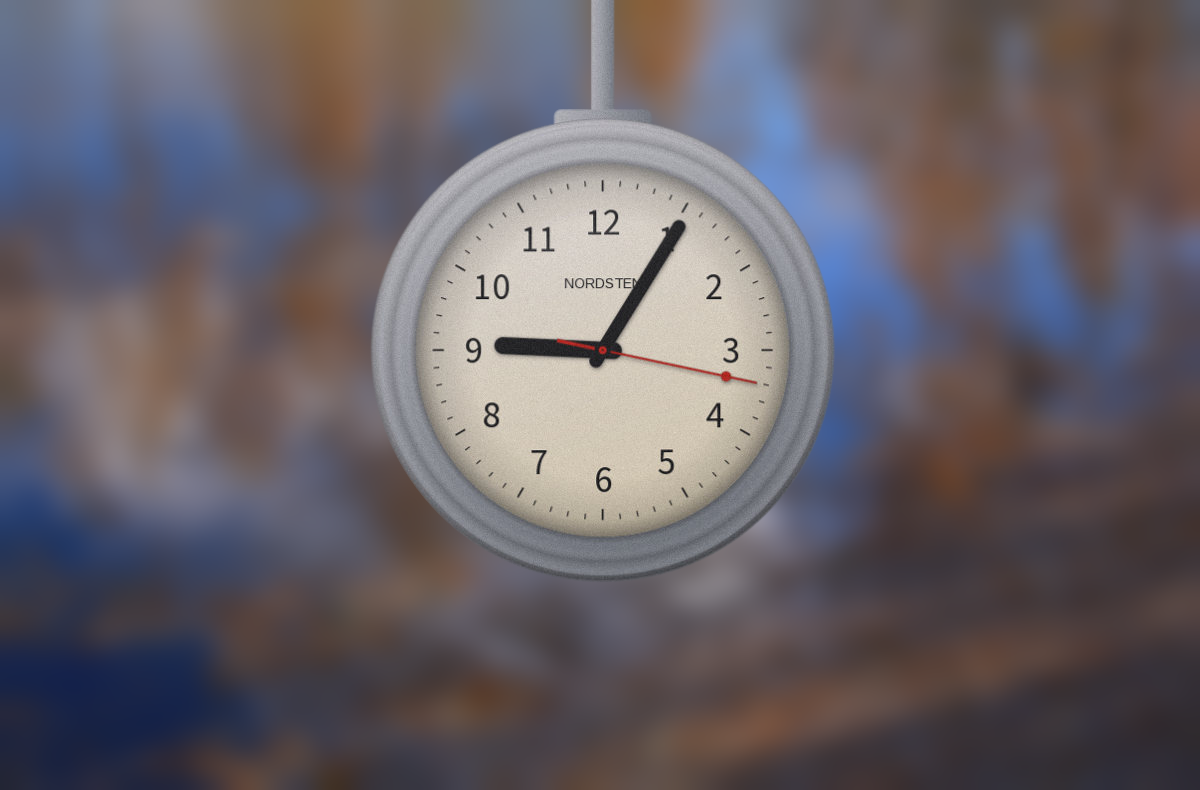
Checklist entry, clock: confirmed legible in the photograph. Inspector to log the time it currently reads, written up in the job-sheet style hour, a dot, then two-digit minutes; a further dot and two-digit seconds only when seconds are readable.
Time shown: 9.05.17
